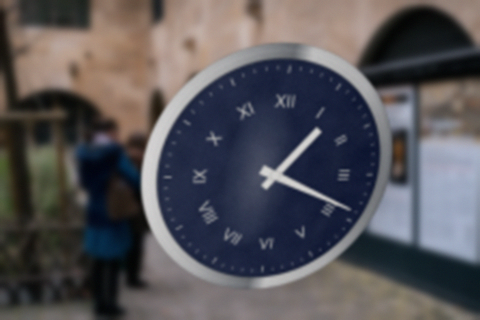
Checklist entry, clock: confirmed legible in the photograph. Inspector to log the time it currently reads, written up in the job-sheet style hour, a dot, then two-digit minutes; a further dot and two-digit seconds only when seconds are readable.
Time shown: 1.19
